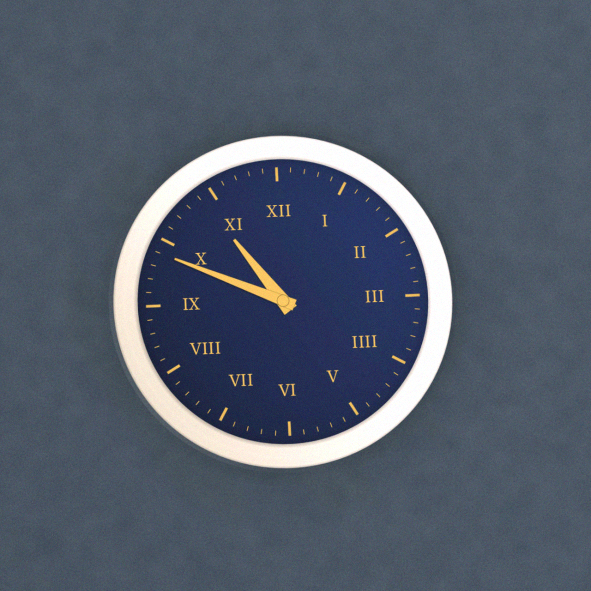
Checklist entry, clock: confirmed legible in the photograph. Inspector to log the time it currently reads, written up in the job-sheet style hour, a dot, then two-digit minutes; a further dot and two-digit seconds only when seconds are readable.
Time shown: 10.49
